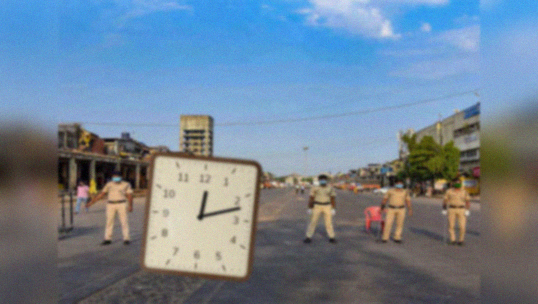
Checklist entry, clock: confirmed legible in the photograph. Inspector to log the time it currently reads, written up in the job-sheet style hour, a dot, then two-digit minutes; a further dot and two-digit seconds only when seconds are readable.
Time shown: 12.12
